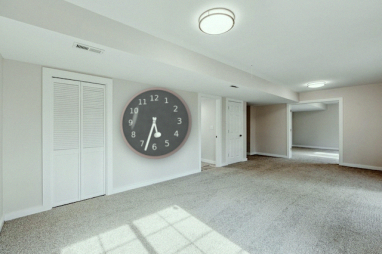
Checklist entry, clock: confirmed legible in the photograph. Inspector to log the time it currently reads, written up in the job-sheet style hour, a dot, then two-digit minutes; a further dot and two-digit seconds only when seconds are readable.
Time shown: 5.33
